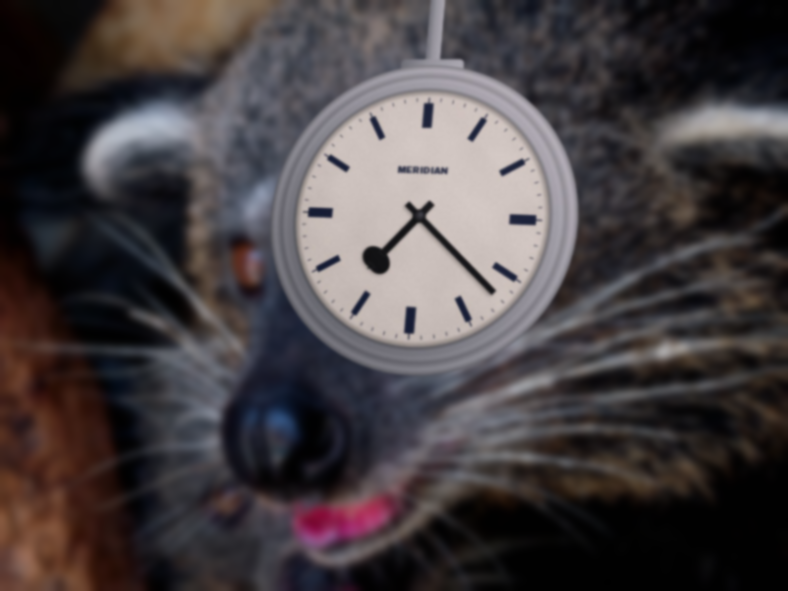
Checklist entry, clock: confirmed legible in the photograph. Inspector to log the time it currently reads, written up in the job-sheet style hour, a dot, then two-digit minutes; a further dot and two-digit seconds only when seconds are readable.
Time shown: 7.22
